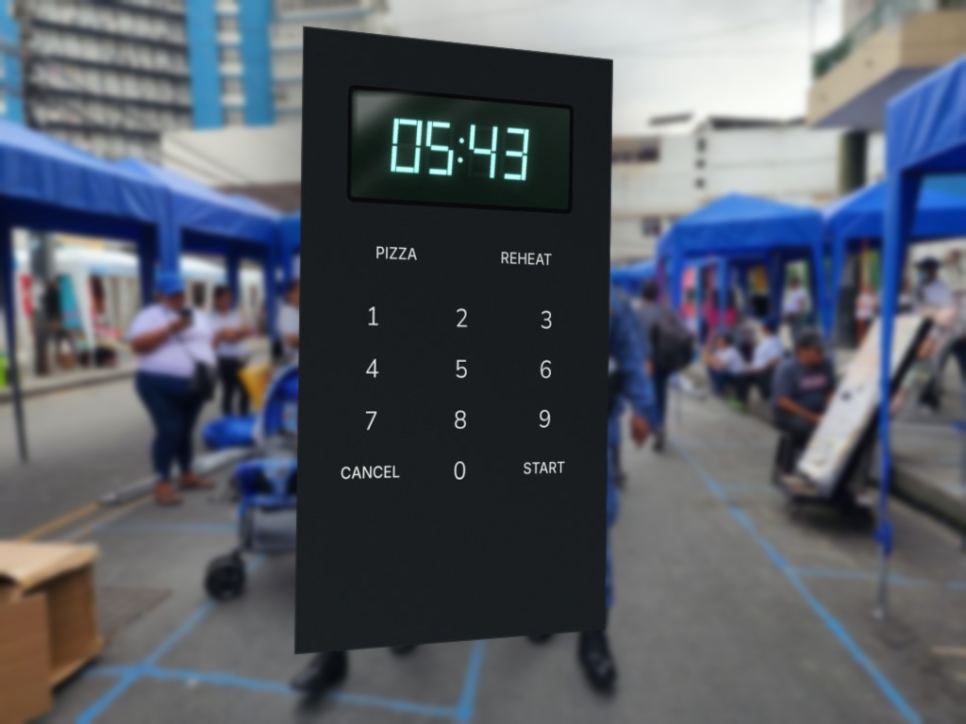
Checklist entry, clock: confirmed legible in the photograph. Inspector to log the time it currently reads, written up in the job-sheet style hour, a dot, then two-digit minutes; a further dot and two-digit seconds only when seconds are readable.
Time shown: 5.43
